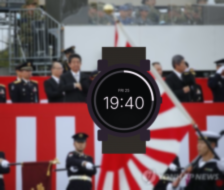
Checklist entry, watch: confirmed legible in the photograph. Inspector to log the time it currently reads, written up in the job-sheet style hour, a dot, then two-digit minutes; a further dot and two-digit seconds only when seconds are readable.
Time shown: 19.40
